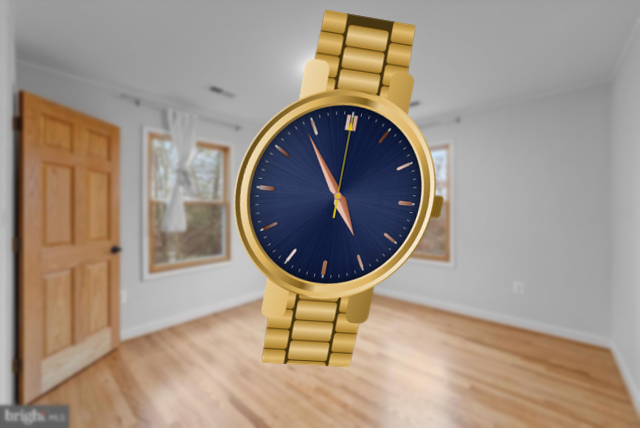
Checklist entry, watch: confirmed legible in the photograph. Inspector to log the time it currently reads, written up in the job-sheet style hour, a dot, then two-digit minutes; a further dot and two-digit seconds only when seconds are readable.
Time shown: 4.54.00
